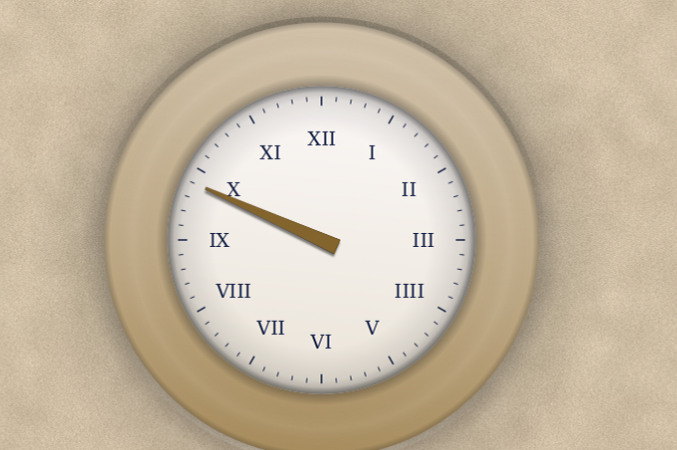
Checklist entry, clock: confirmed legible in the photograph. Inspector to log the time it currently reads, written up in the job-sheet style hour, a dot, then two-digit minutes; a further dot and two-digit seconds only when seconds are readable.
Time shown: 9.49
